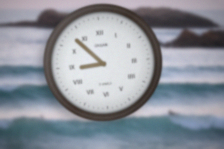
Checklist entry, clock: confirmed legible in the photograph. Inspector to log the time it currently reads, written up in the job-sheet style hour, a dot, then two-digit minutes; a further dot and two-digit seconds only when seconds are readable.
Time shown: 8.53
